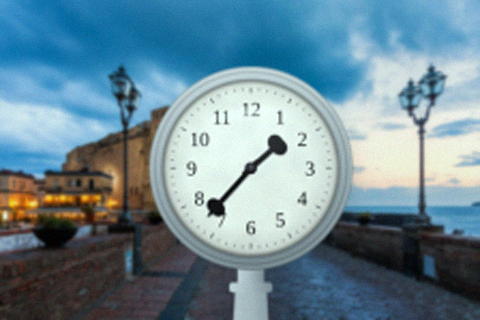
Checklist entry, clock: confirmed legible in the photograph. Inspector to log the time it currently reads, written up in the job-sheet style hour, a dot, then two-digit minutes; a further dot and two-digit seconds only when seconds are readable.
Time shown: 1.37
